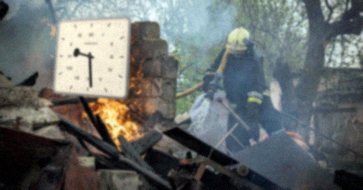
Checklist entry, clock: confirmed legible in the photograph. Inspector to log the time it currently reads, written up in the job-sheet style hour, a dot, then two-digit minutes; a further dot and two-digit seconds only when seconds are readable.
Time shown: 9.29
